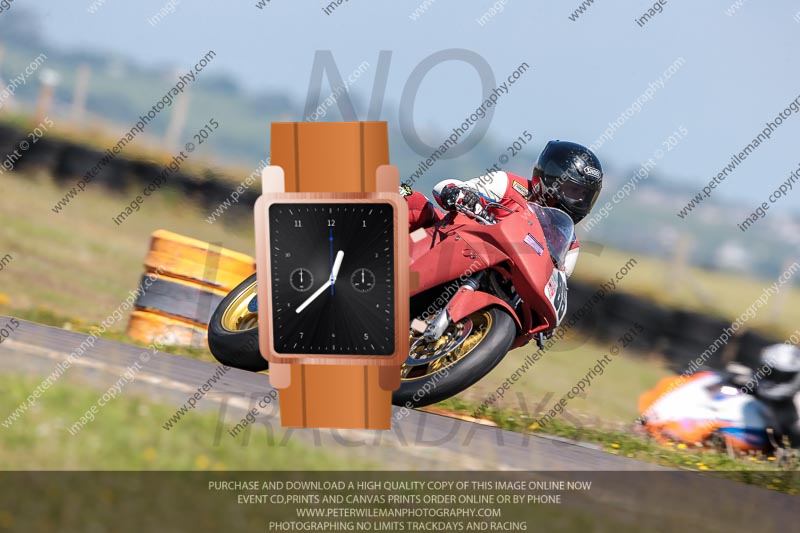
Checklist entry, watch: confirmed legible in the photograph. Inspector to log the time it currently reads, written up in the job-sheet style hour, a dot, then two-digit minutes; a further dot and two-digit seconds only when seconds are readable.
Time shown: 12.38
